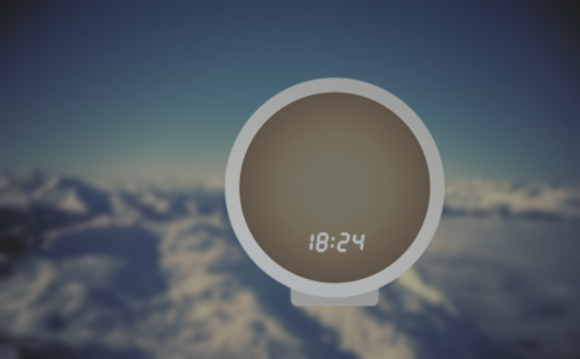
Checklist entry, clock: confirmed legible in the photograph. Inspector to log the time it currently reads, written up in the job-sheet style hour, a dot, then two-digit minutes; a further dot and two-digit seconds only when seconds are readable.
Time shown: 18.24
